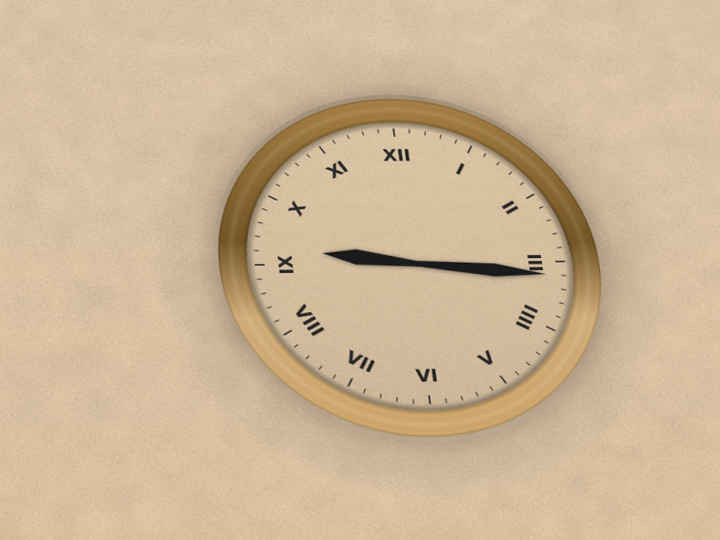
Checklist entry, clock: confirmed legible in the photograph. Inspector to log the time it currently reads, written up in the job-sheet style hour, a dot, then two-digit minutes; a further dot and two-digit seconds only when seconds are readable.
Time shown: 9.16
